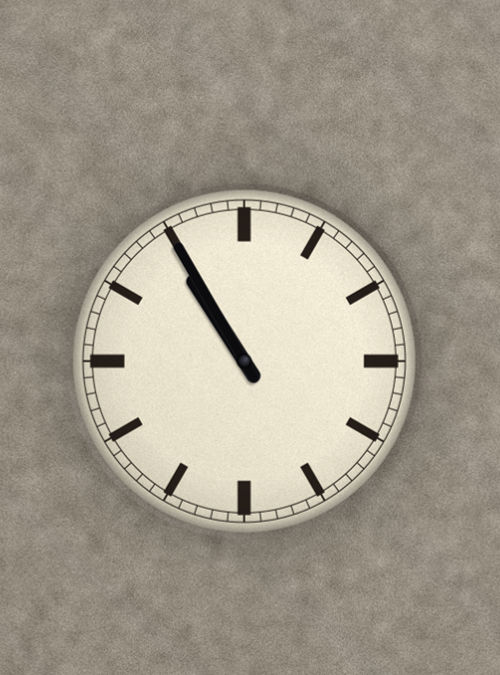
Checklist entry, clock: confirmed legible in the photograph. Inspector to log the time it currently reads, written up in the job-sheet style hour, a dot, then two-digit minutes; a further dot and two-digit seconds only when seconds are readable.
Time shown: 10.55
